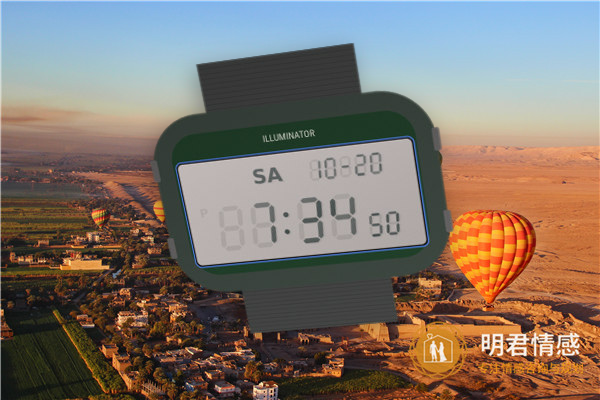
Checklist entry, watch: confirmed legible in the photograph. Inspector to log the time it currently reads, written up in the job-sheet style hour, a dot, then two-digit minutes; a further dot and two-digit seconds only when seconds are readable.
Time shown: 7.34.50
